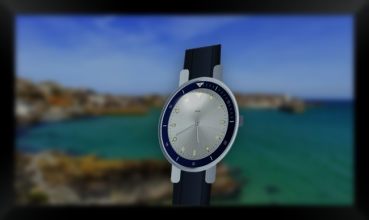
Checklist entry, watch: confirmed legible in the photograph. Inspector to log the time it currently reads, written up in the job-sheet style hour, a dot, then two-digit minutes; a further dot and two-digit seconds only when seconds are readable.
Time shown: 5.41
